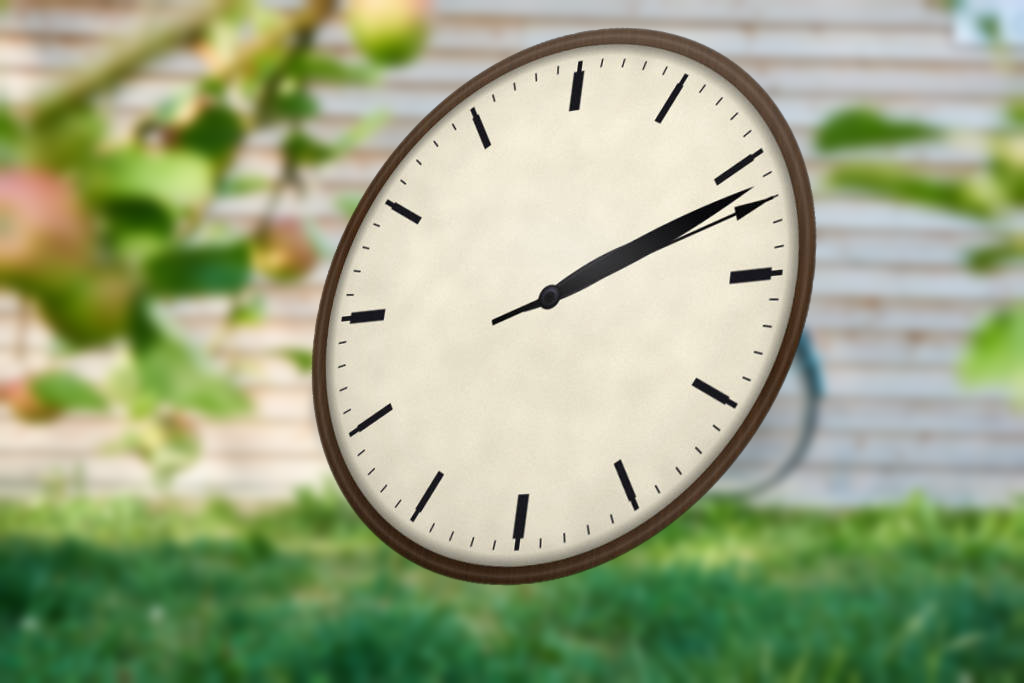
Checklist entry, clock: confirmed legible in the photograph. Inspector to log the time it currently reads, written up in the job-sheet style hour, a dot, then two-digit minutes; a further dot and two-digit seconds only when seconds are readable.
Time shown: 2.11.12
